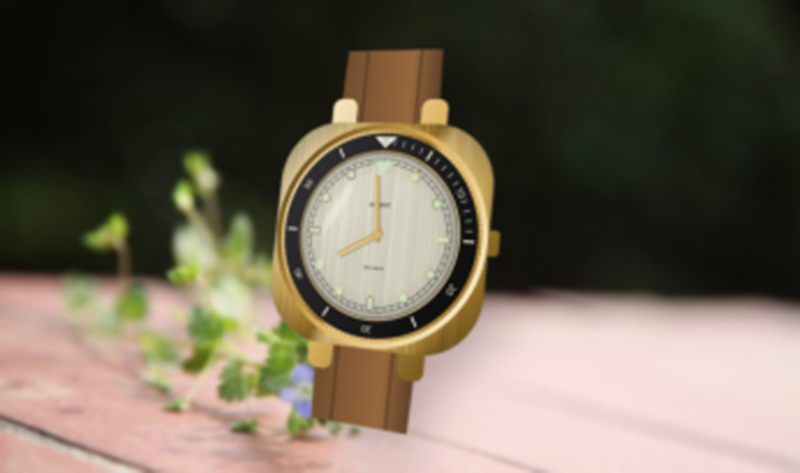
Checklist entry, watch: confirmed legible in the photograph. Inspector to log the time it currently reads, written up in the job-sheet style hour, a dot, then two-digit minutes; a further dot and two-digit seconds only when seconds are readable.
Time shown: 7.59
